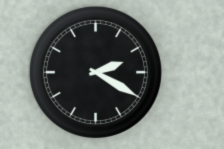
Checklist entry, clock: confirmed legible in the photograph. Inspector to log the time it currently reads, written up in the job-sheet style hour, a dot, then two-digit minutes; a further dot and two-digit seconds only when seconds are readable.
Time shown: 2.20
